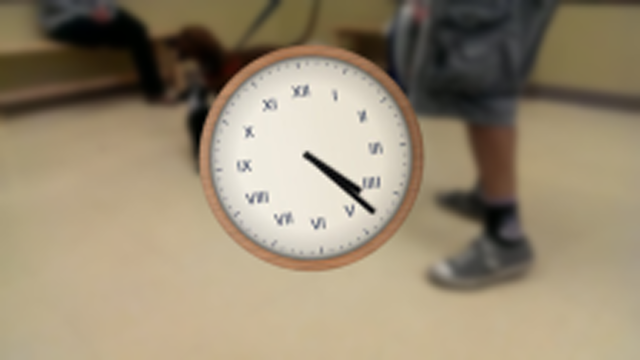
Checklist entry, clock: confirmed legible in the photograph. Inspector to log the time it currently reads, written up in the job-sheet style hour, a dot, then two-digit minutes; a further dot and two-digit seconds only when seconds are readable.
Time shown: 4.23
